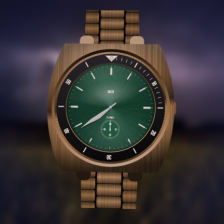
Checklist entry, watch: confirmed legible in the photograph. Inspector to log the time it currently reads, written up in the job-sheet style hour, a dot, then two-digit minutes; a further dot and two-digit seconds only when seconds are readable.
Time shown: 7.39
